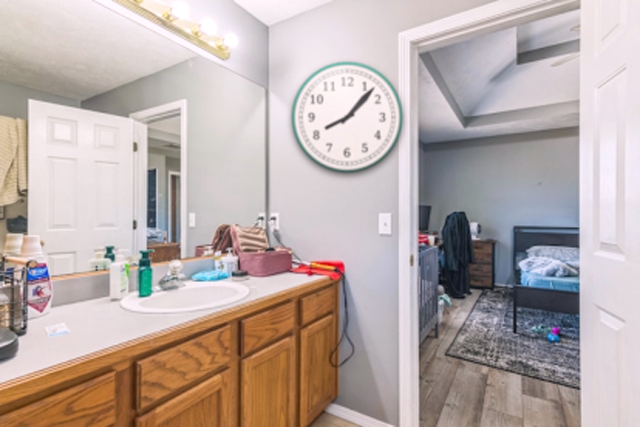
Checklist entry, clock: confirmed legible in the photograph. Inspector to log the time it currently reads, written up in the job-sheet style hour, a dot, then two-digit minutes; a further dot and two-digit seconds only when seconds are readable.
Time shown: 8.07
